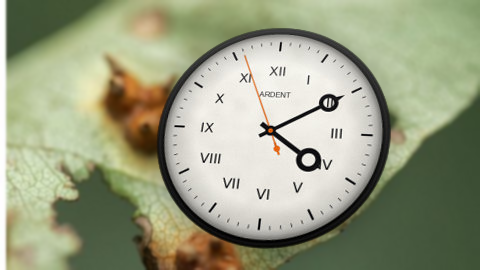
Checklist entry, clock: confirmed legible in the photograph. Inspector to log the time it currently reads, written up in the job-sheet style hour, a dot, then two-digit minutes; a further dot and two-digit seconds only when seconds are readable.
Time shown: 4.09.56
